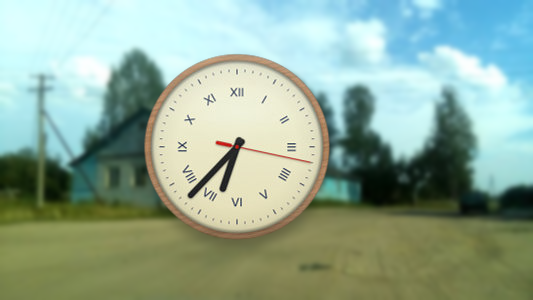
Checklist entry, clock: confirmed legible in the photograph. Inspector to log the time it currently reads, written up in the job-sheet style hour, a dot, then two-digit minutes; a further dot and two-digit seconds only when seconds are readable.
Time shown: 6.37.17
